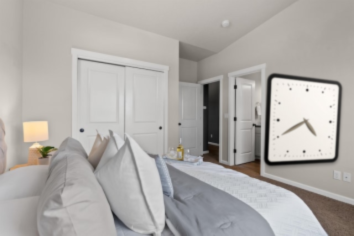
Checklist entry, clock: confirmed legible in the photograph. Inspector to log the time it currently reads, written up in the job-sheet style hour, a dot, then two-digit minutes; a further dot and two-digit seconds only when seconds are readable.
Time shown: 4.40
